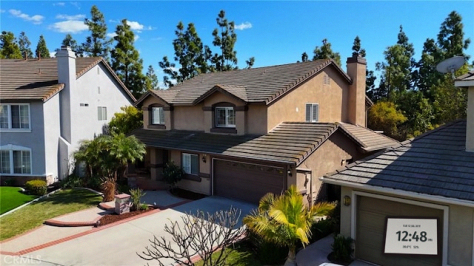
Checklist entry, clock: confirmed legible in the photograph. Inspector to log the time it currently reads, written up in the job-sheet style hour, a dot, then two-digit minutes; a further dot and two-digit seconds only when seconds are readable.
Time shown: 12.48
